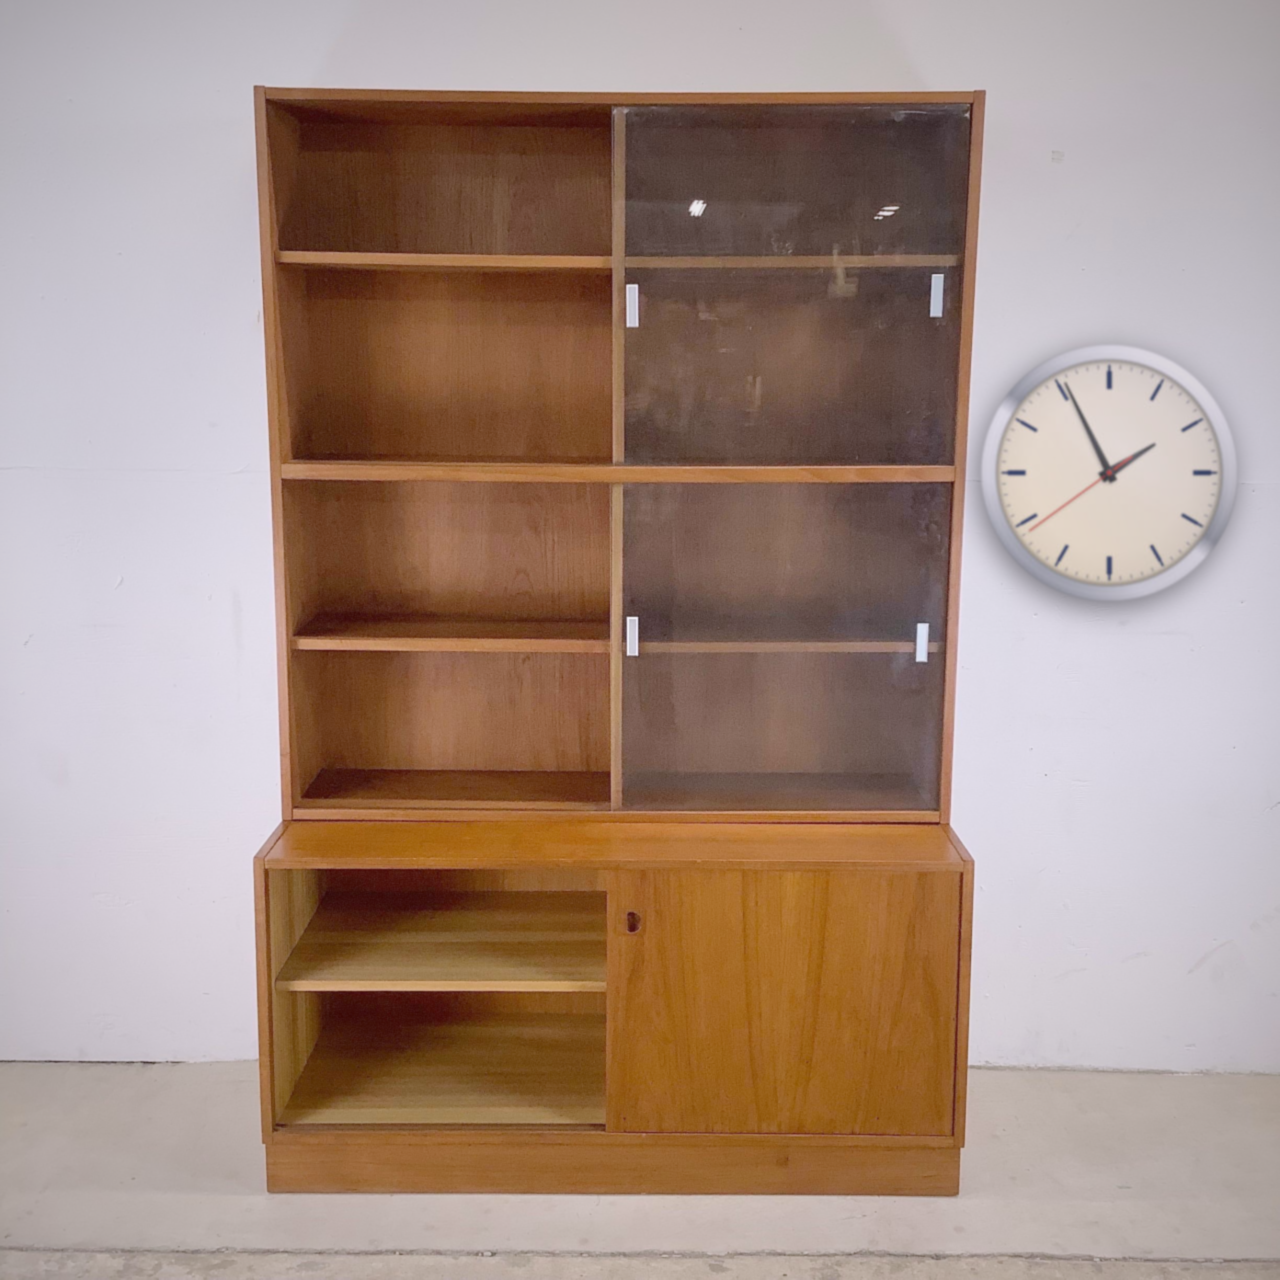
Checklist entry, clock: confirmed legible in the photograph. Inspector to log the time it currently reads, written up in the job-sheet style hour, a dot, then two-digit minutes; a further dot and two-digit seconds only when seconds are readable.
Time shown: 1.55.39
